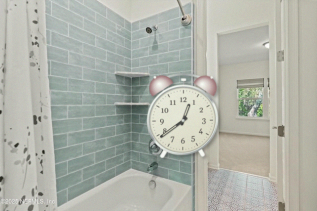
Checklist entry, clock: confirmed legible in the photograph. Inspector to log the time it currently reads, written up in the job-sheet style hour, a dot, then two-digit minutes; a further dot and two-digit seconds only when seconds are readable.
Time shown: 12.39
